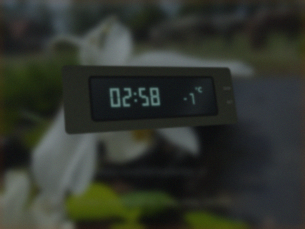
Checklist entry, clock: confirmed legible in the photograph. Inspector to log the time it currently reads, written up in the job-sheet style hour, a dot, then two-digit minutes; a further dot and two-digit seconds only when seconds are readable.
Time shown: 2.58
